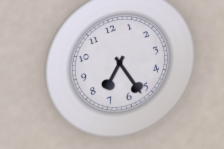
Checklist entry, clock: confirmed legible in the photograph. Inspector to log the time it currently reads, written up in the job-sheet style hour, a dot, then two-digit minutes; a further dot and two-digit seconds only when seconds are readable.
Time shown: 7.27
